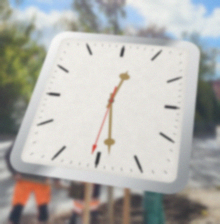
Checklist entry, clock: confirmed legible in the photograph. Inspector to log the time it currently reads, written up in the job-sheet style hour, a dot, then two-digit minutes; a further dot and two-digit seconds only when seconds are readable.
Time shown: 12.28.31
